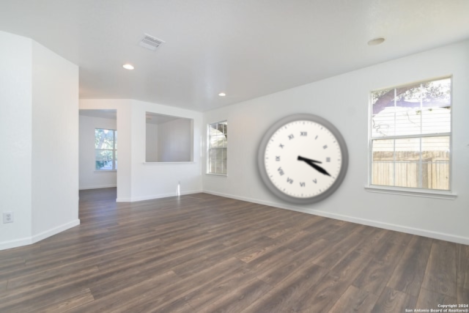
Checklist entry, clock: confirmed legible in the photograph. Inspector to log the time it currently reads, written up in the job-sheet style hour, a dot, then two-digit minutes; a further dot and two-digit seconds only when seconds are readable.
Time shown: 3.20
